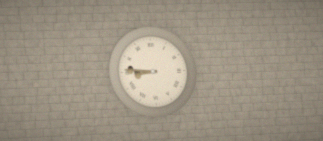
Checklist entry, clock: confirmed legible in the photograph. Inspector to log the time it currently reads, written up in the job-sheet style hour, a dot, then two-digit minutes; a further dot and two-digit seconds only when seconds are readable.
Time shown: 8.46
